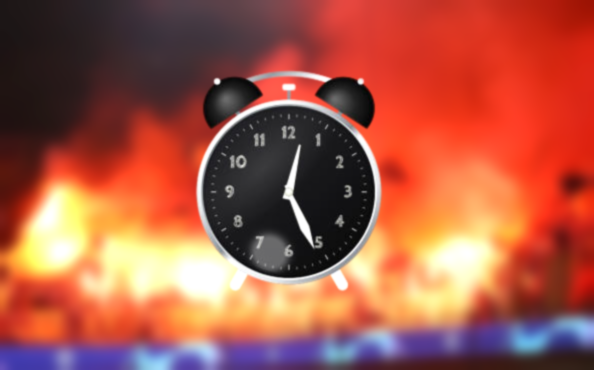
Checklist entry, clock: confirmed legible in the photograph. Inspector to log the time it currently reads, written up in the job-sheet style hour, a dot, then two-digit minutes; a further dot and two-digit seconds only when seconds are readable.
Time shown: 12.26
